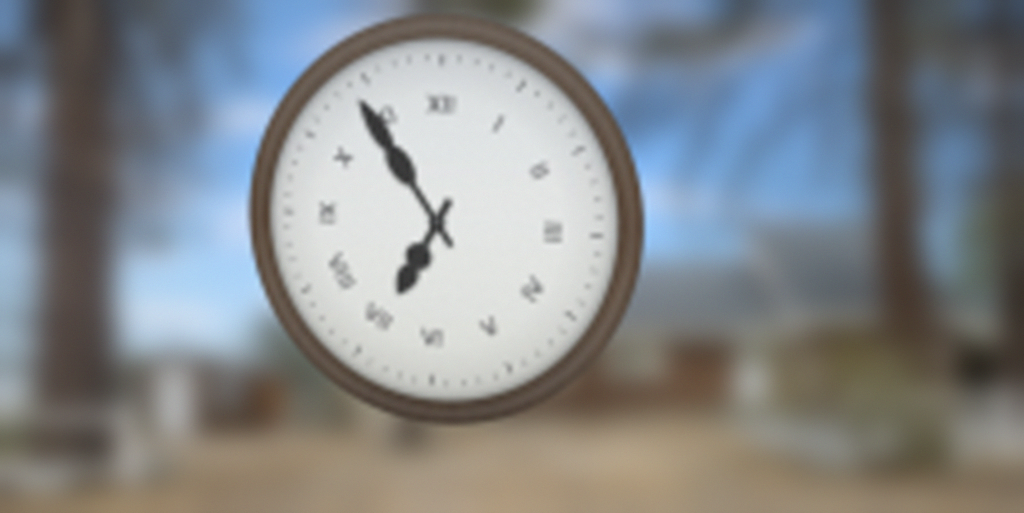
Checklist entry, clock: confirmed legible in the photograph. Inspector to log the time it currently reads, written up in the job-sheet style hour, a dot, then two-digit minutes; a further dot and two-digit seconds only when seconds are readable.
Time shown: 6.54
